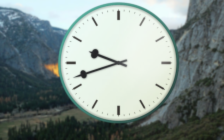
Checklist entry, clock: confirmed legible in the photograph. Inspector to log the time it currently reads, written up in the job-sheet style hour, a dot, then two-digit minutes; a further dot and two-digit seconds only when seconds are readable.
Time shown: 9.42
